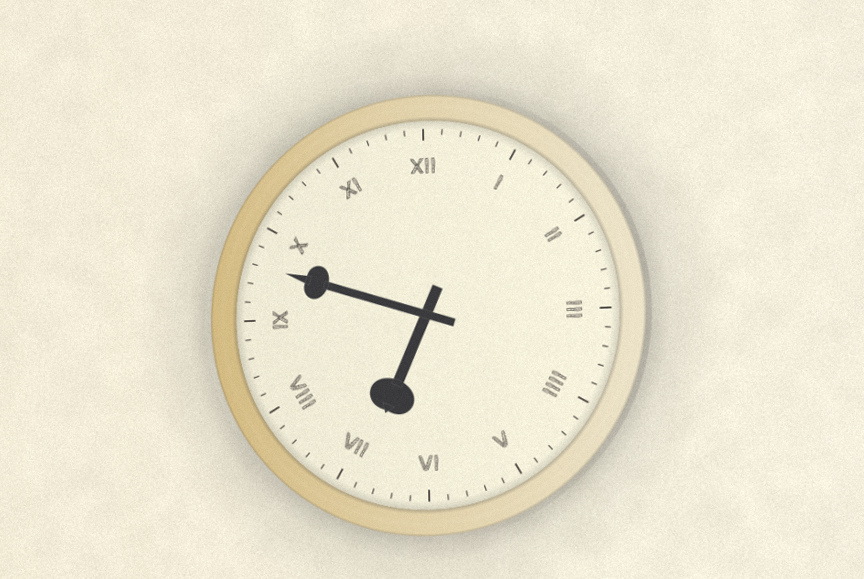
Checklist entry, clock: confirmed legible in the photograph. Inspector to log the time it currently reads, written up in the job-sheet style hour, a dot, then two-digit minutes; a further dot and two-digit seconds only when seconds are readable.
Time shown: 6.48
